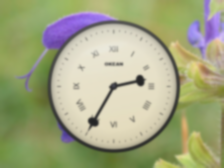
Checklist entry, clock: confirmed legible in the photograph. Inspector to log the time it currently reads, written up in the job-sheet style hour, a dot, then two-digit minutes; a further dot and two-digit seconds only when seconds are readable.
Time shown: 2.35
